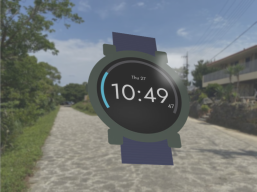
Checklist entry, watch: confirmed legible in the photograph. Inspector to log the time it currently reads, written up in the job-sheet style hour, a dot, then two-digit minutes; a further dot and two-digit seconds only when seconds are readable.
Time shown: 10.49
